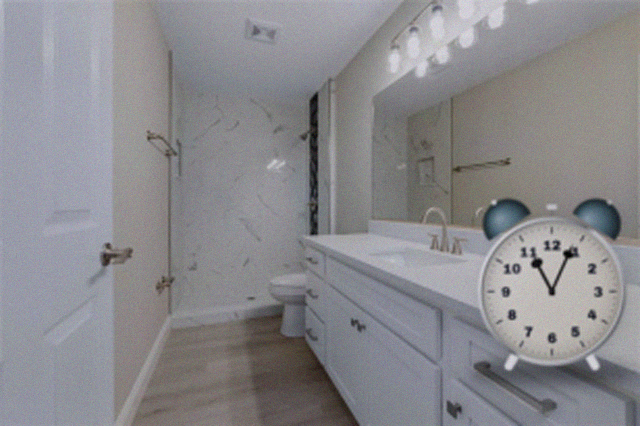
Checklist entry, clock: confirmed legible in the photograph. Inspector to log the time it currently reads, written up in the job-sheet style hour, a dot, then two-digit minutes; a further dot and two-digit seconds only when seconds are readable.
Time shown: 11.04
